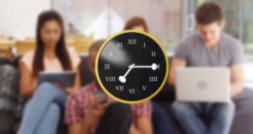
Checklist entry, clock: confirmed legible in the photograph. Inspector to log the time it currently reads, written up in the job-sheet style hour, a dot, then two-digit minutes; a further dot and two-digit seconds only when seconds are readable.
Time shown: 7.15
